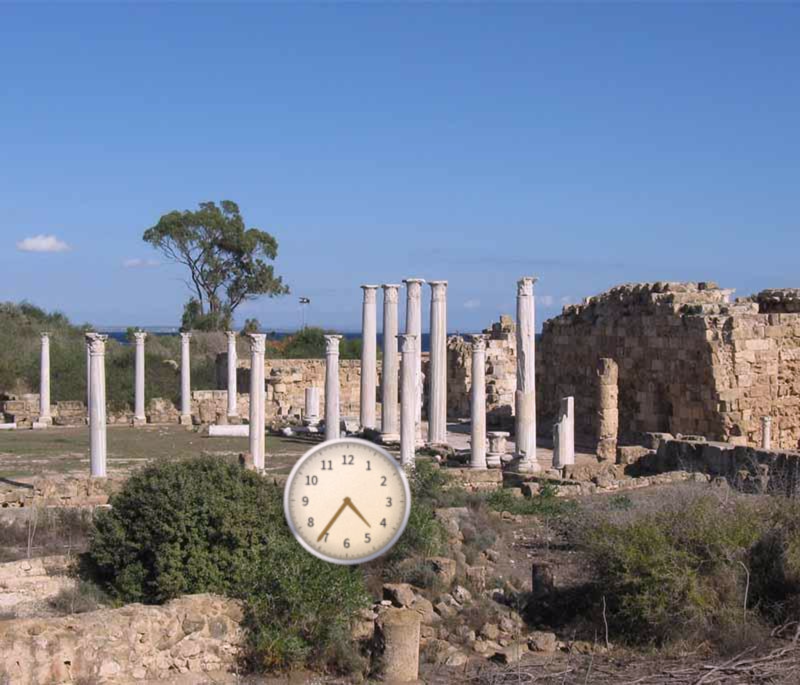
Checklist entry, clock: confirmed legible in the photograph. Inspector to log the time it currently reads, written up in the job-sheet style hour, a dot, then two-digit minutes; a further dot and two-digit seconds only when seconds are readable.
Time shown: 4.36
